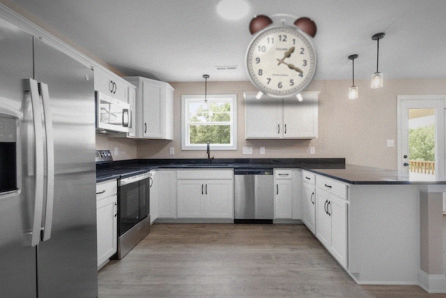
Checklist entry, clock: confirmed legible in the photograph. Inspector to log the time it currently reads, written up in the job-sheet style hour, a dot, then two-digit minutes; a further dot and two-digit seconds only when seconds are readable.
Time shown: 1.19
